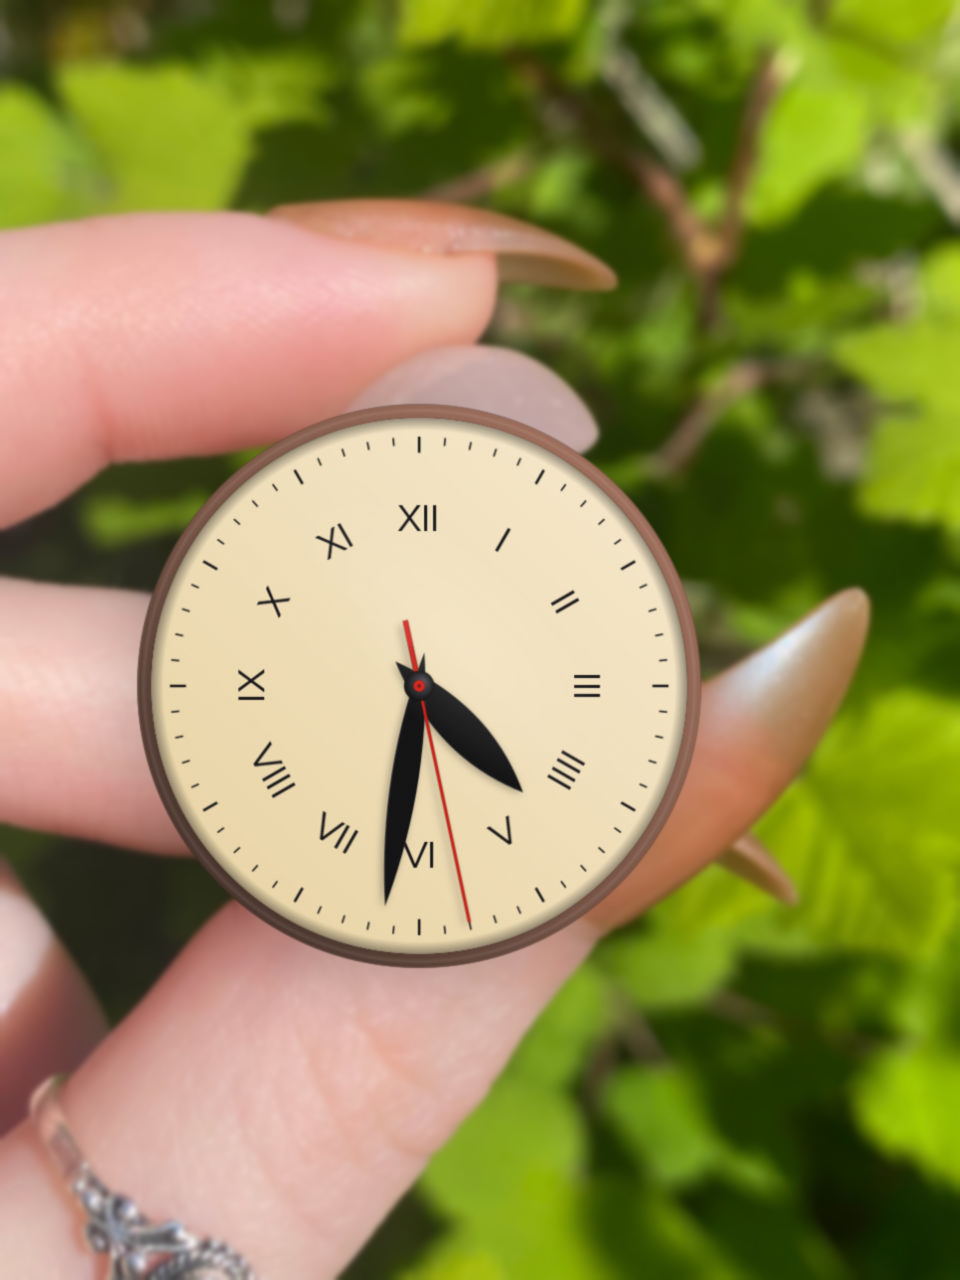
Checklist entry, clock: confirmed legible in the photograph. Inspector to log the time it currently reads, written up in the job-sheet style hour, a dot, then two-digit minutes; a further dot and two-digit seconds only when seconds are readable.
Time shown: 4.31.28
